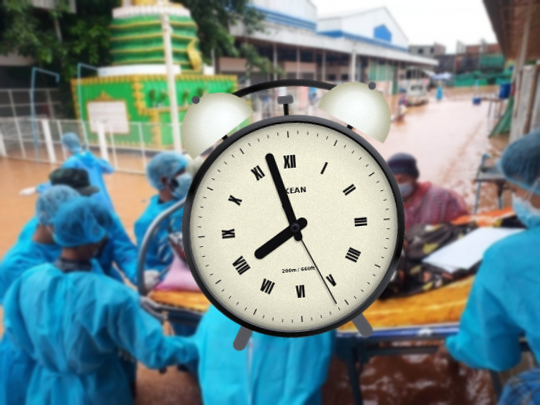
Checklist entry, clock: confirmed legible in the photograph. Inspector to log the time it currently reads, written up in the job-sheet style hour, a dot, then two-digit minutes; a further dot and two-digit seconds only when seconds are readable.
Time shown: 7.57.26
